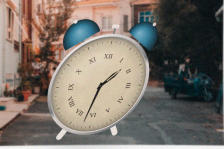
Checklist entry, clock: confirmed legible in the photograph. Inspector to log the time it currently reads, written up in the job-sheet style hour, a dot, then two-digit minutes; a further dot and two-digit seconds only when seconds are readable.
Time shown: 1.32
